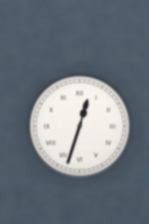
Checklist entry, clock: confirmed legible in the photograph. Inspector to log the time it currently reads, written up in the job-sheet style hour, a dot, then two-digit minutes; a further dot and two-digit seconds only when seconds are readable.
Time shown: 12.33
